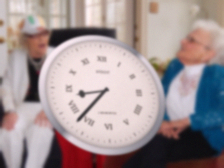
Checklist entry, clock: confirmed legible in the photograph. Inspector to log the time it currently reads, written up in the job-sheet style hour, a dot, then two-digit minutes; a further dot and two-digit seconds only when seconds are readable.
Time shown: 8.37
